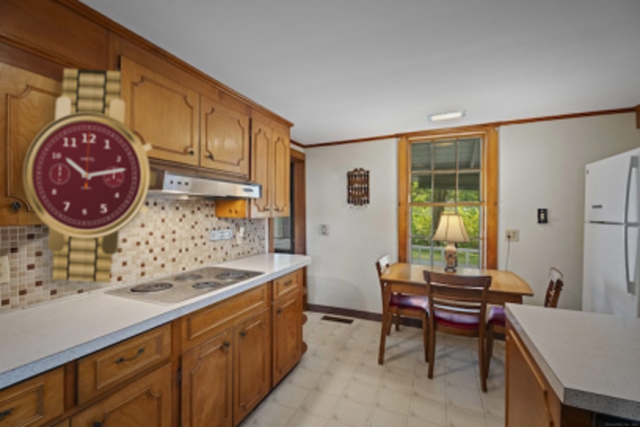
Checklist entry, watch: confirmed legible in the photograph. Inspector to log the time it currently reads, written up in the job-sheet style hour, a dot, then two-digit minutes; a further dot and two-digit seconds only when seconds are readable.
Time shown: 10.13
